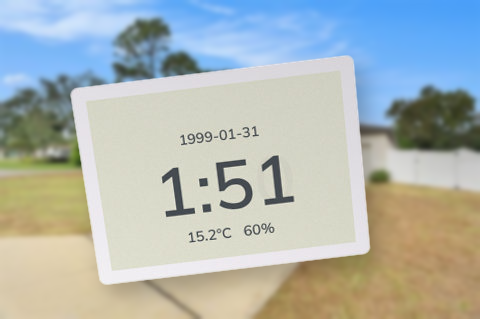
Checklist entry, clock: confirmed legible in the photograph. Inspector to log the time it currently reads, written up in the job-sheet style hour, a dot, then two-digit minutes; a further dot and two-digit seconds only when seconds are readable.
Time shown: 1.51
